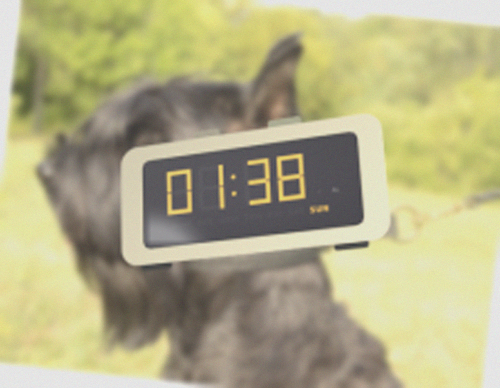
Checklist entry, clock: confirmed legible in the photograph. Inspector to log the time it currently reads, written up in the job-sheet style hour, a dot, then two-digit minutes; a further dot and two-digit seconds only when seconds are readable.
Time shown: 1.38
